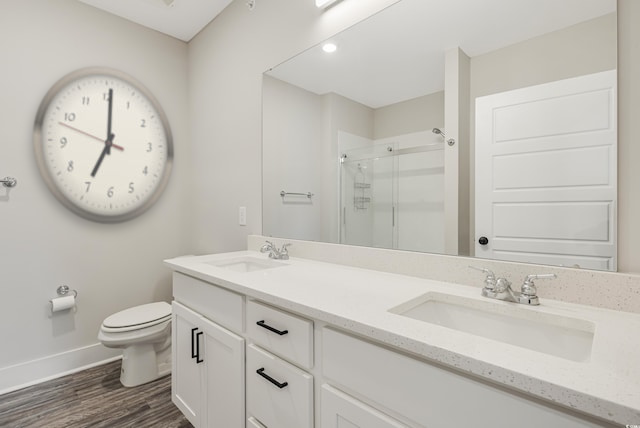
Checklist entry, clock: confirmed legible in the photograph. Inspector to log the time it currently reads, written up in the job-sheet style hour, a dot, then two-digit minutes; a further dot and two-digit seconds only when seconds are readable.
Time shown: 7.00.48
